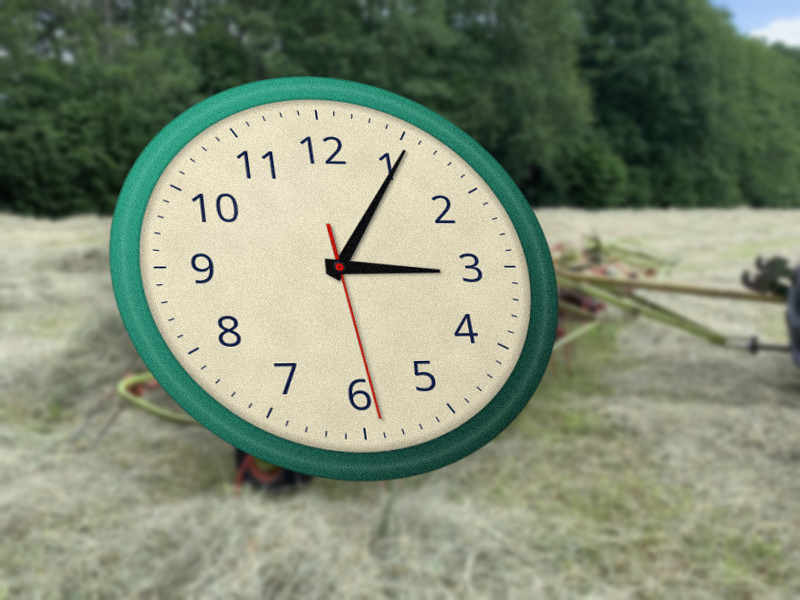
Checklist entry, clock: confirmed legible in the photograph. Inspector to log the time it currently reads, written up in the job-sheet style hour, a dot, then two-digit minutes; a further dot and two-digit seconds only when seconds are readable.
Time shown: 3.05.29
